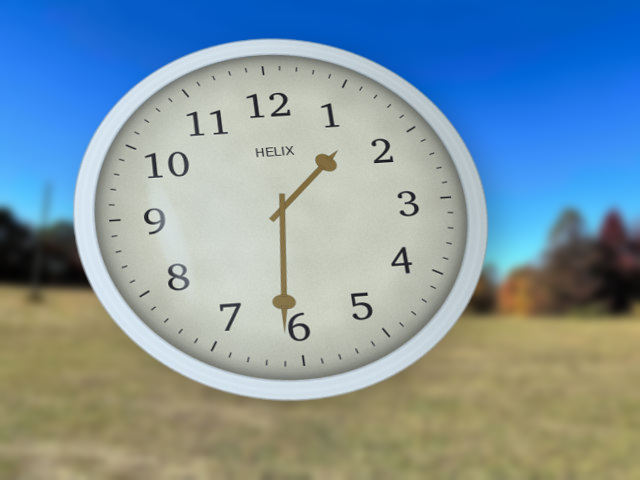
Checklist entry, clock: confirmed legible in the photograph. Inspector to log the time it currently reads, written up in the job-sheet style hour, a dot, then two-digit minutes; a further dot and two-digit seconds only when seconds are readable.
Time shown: 1.31
